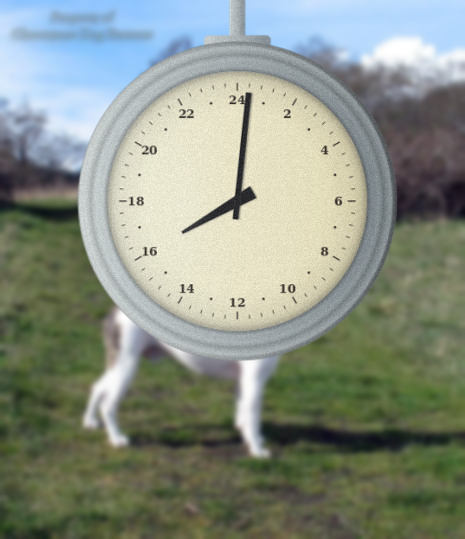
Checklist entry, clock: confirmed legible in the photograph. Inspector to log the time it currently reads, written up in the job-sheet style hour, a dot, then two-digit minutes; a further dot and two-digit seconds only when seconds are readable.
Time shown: 16.01
